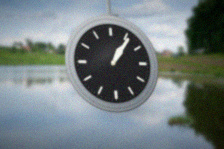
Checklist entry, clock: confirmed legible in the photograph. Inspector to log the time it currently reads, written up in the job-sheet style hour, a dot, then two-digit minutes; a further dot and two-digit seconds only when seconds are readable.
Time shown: 1.06
